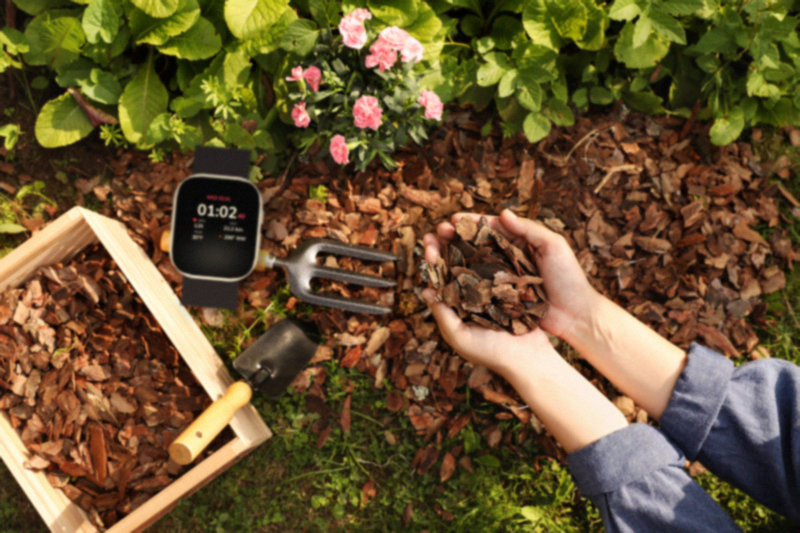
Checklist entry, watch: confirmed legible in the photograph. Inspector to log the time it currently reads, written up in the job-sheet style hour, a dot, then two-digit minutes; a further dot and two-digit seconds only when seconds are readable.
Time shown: 1.02
